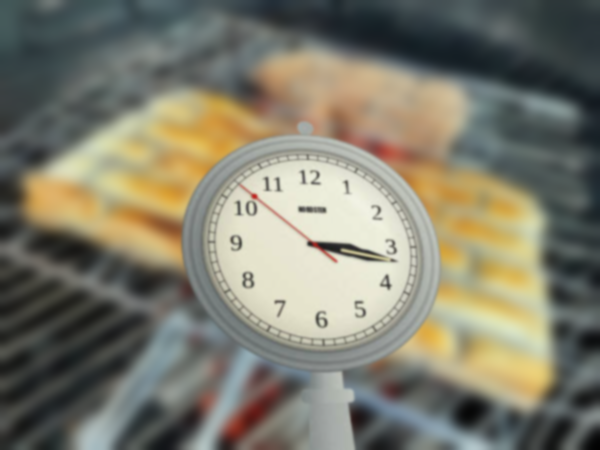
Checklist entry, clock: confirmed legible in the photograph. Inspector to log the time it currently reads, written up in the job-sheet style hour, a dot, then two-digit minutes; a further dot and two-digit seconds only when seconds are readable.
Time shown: 3.16.52
